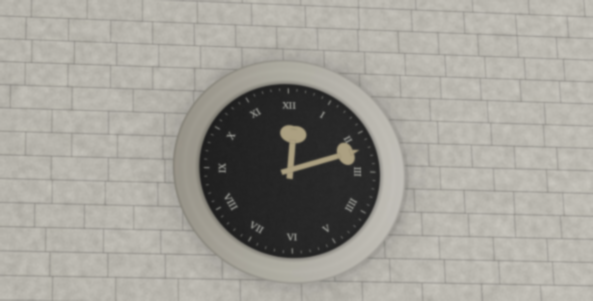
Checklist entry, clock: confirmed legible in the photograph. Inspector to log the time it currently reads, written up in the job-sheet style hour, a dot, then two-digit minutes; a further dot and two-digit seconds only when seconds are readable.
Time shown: 12.12
